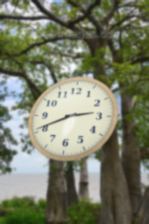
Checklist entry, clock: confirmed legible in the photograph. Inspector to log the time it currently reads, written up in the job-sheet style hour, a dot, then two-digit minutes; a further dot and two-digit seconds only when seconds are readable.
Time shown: 2.41
